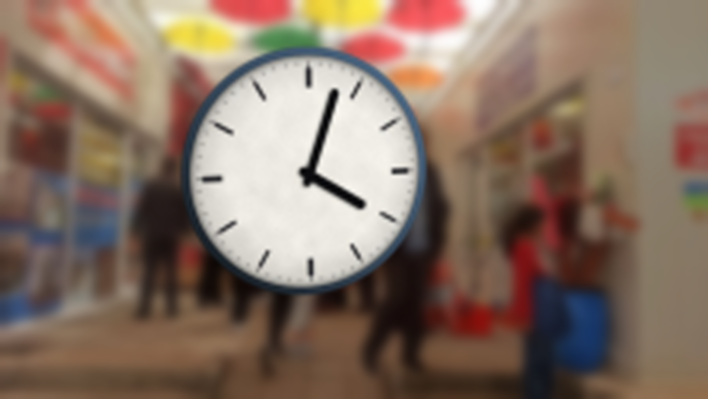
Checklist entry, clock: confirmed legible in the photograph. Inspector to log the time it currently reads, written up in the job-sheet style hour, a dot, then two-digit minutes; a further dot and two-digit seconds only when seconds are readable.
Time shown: 4.03
